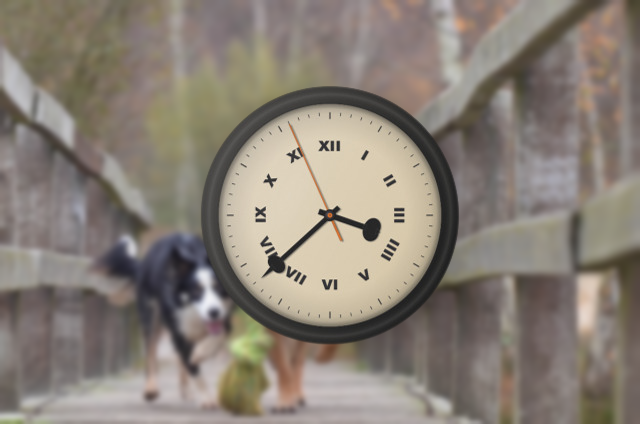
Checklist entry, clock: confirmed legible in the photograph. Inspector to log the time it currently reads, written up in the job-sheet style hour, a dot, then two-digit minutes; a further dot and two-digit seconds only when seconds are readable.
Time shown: 3.37.56
